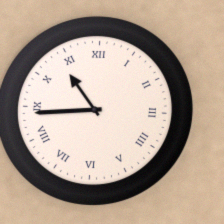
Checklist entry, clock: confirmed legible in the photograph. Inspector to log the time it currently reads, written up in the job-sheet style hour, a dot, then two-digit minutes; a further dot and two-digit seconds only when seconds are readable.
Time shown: 10.44
